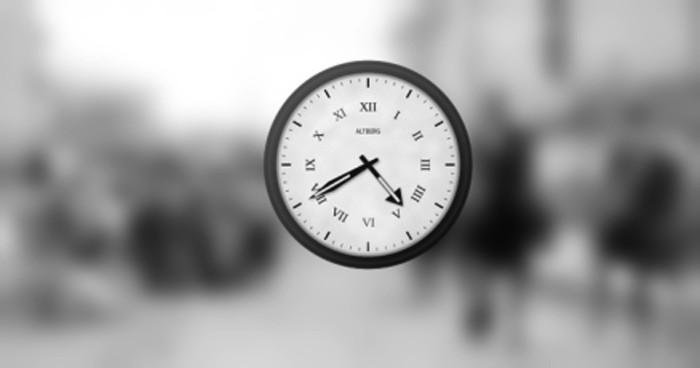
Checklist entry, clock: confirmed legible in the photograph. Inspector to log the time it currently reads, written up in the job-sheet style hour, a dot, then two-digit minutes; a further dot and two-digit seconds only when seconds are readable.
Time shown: 4.40
